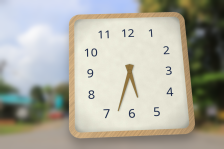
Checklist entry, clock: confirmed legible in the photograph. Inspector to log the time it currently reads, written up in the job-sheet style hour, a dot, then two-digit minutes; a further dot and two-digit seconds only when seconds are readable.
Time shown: 5.33
